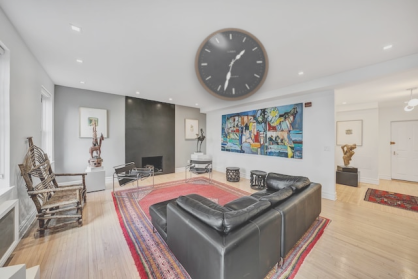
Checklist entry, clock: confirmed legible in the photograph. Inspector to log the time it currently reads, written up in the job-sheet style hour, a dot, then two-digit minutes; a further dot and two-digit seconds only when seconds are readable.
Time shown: 1.33
